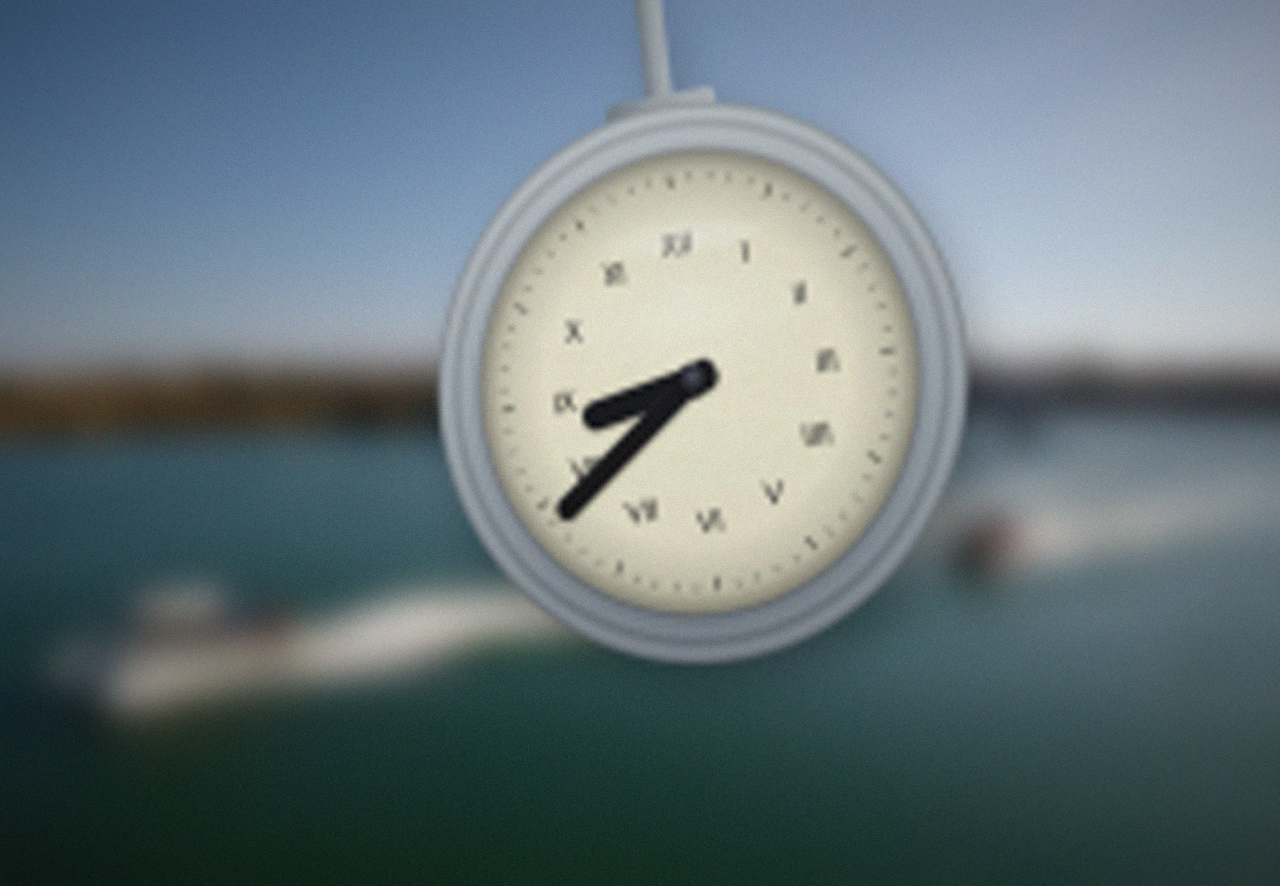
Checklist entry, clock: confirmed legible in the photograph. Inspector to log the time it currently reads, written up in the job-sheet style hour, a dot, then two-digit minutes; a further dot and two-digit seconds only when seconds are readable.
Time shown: 8.39
